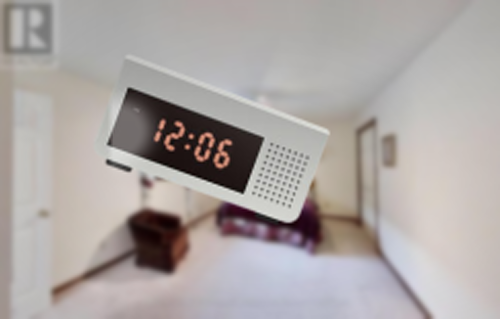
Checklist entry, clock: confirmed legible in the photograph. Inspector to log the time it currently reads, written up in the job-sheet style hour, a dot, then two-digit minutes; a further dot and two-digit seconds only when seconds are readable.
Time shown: 12.06
